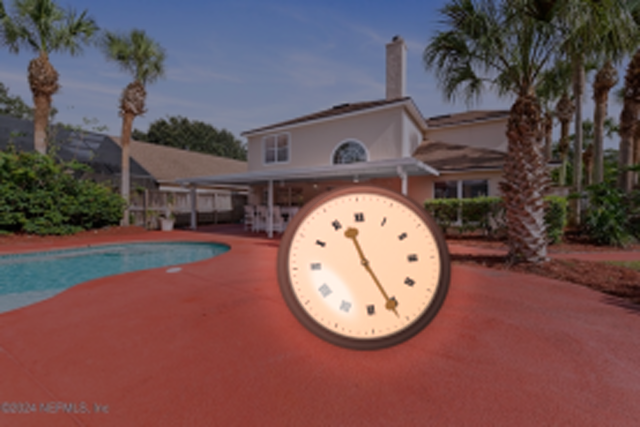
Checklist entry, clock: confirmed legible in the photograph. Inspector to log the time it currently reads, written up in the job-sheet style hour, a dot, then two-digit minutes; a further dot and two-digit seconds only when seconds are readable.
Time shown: 11.26
